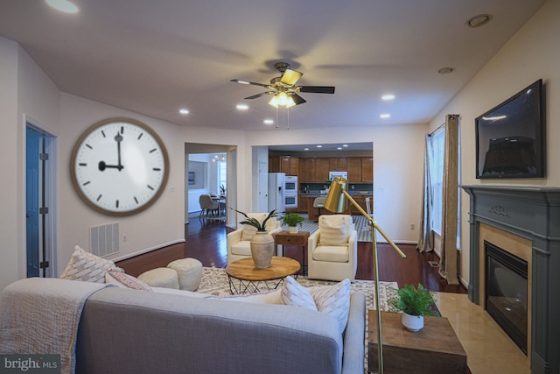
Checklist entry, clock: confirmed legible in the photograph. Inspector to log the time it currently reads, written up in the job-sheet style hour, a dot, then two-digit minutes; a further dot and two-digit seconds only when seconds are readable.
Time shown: 8.59
